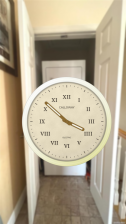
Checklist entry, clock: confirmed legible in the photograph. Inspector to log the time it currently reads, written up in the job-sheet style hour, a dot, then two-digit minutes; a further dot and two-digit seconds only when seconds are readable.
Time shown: 3.52
